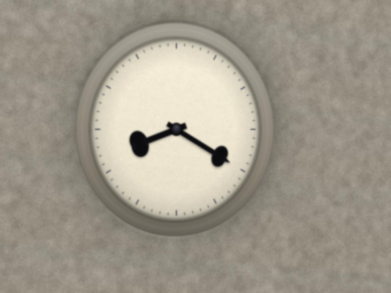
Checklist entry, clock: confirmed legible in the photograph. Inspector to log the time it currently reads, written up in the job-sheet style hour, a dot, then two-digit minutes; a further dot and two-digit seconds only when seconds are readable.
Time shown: 8.20
